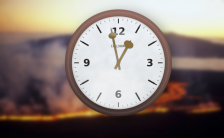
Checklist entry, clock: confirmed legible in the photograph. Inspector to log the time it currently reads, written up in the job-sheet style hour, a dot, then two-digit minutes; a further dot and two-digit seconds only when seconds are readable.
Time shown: 12.58
